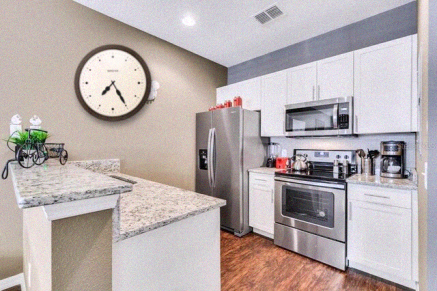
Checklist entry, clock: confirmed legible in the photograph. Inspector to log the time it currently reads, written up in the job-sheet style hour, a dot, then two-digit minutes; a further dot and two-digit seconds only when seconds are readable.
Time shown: 7.25
